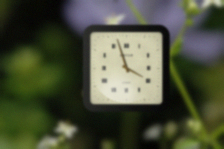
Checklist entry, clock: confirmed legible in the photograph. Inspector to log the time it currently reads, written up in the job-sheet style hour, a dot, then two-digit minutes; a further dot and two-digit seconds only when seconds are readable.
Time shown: 3.57
